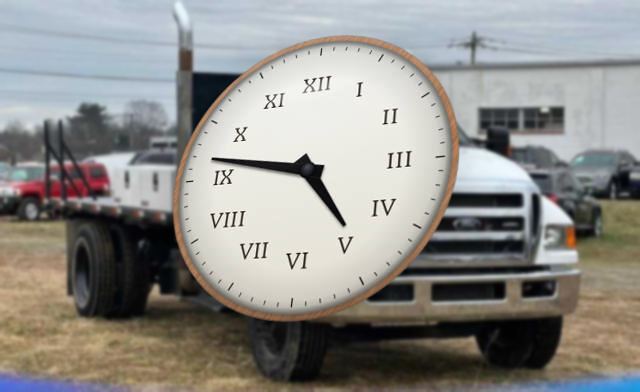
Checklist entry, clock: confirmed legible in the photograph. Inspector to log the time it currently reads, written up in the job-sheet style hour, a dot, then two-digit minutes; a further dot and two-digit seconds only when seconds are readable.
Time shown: 4.47
